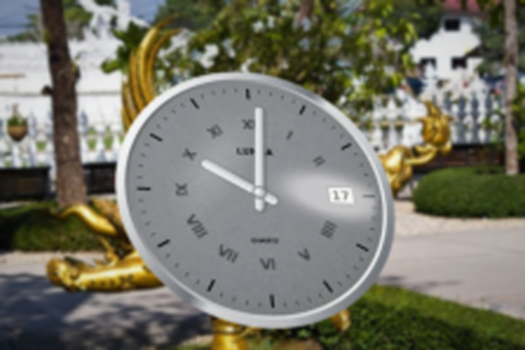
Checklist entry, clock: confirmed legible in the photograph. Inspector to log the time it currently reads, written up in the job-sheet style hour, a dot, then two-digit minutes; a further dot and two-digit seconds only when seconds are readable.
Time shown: 10.01
